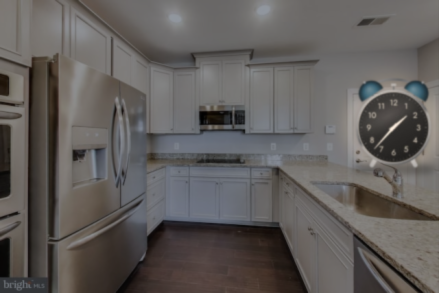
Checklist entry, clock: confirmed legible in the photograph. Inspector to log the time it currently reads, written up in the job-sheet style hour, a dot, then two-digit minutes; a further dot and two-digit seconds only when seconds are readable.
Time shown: 1.37
